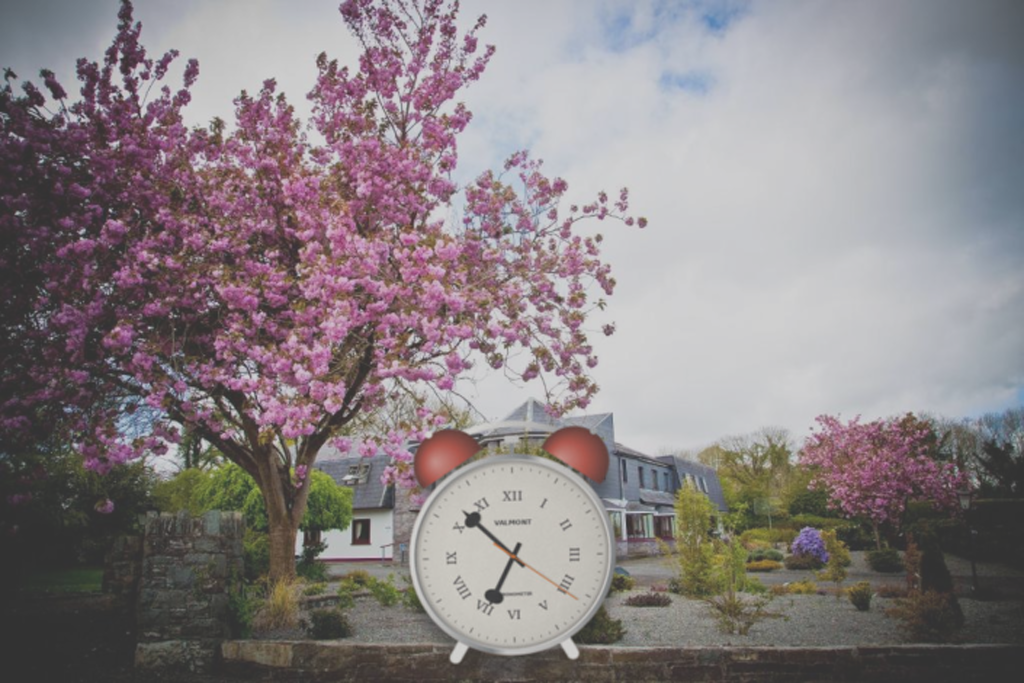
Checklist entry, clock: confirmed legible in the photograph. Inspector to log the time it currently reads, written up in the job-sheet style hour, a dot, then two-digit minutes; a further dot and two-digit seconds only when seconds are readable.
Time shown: 6.52.21
